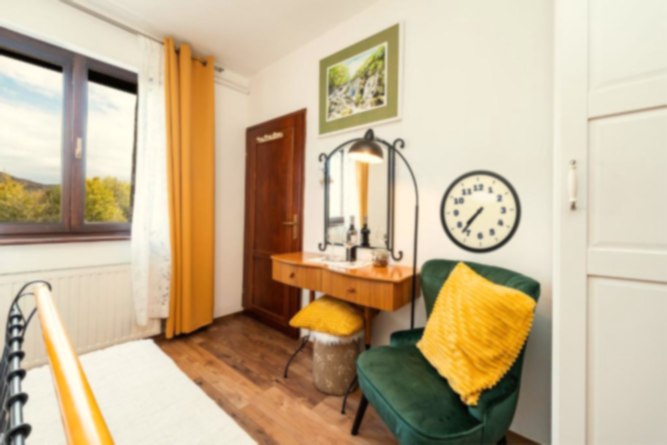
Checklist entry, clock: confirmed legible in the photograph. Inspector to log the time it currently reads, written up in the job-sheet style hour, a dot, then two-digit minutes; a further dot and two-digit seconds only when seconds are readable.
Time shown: 7.37
